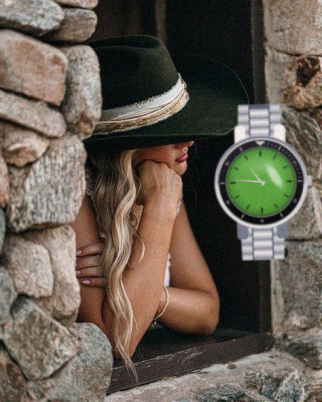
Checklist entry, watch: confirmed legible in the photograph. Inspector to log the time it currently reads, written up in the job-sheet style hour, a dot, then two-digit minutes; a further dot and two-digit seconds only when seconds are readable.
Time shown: 10.46
